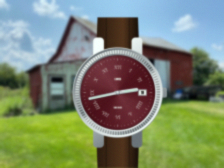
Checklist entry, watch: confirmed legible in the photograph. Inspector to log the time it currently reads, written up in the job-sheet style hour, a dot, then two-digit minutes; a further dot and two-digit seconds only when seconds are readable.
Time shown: 2.43
